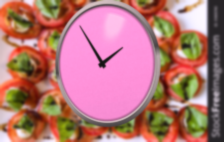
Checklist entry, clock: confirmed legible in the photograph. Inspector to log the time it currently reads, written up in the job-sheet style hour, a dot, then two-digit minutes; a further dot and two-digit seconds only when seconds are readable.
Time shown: 1.54
